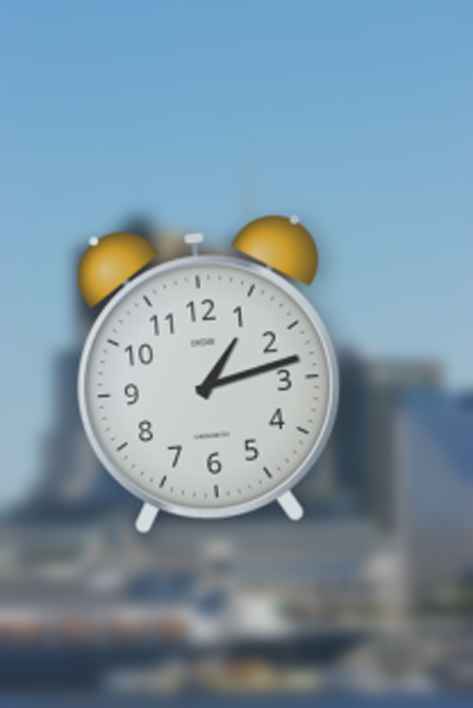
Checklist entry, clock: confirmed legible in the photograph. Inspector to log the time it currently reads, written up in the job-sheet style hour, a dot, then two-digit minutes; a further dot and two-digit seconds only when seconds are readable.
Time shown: 1.13
